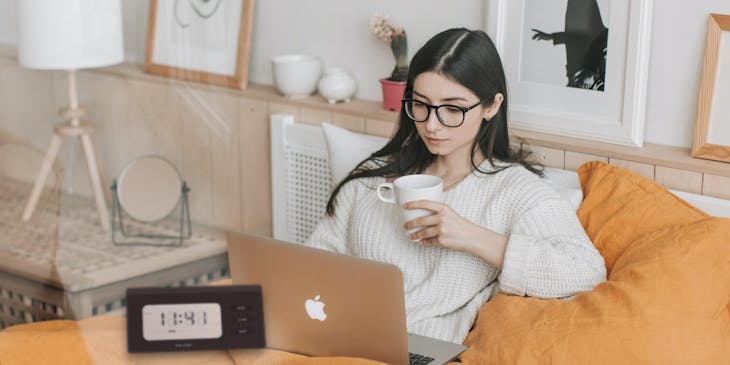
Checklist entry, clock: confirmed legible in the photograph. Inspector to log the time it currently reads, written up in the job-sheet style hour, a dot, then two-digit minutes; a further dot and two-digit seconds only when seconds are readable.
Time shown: 11.41
